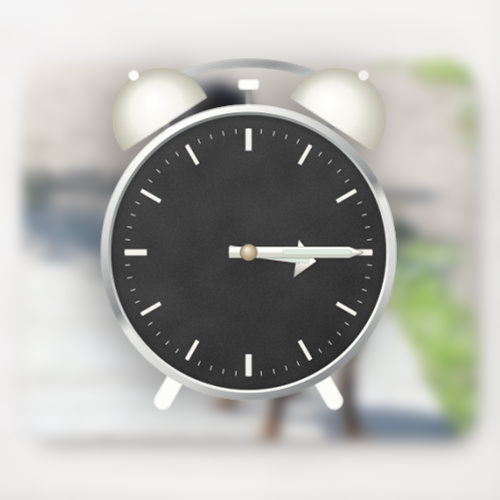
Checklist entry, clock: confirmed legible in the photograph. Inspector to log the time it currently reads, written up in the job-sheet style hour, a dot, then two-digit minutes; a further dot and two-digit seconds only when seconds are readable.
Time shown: 3.15
